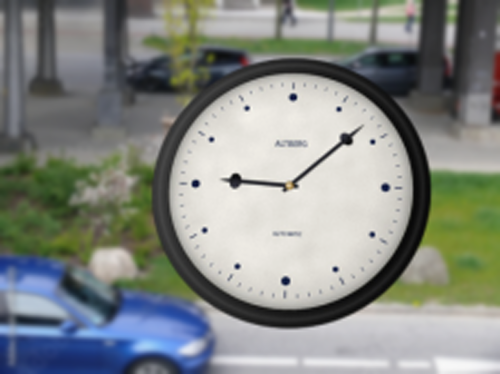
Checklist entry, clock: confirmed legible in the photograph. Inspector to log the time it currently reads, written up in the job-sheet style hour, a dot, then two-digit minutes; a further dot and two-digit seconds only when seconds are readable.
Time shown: 9.08
